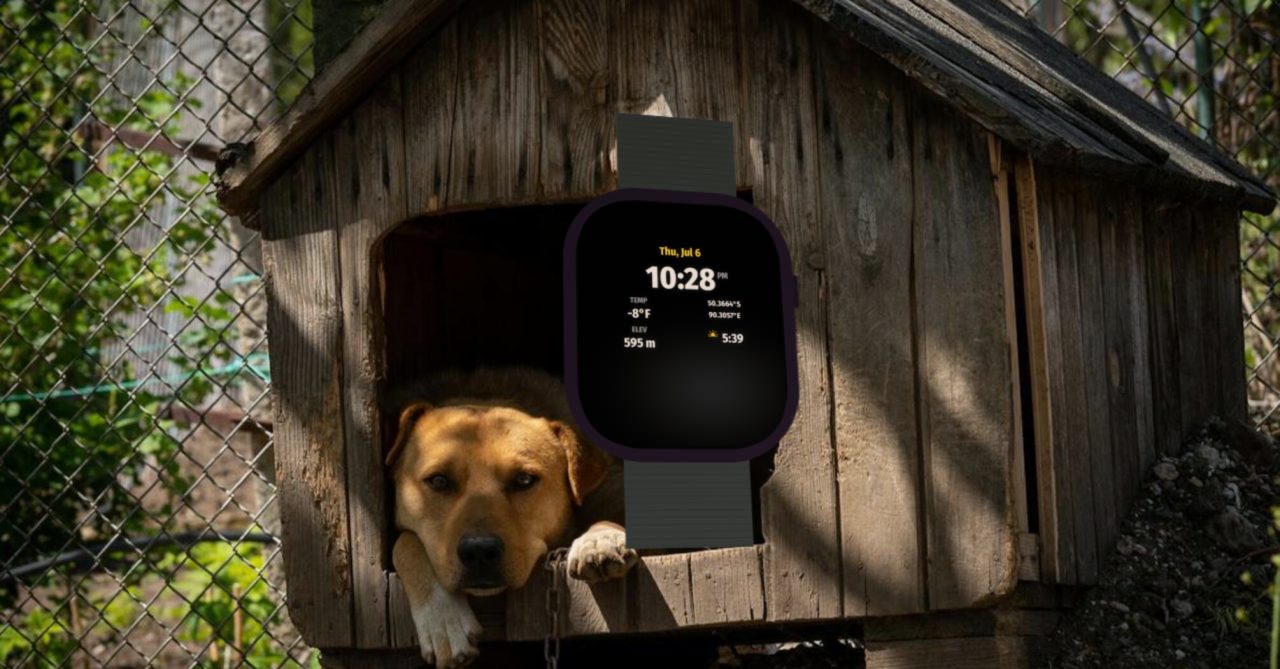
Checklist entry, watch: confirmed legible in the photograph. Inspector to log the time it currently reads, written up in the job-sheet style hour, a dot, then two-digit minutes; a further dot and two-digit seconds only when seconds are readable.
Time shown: 10.28
